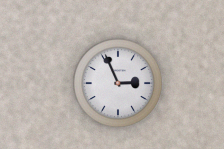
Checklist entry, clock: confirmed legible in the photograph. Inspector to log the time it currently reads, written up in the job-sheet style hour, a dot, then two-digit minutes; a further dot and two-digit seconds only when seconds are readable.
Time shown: 2.56
